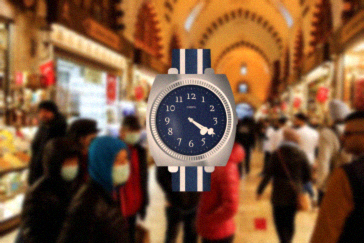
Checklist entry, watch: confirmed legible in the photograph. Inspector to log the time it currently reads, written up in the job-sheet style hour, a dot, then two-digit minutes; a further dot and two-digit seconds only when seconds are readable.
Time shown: 4.20
